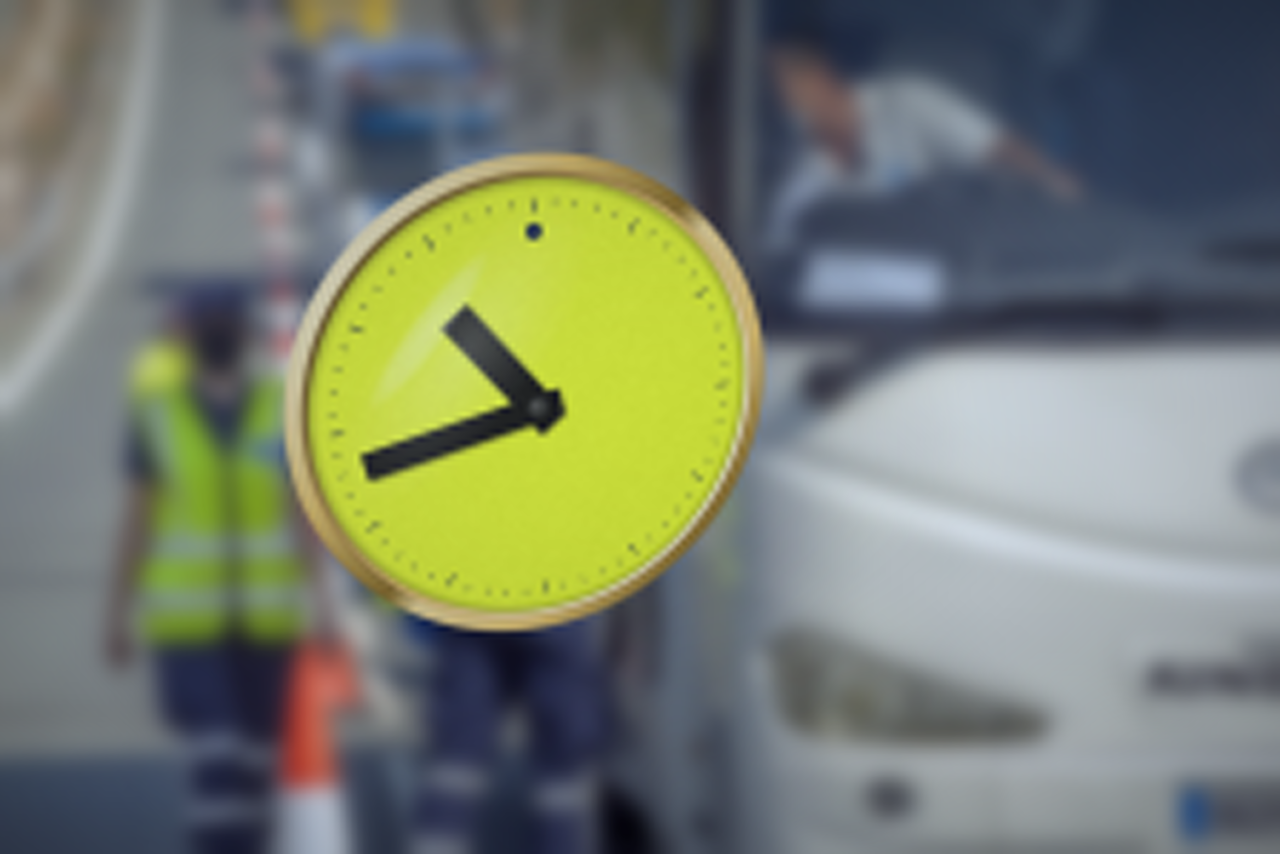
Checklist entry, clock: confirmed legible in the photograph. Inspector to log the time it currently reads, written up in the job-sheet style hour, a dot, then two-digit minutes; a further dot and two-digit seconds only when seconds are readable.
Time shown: 10.43
